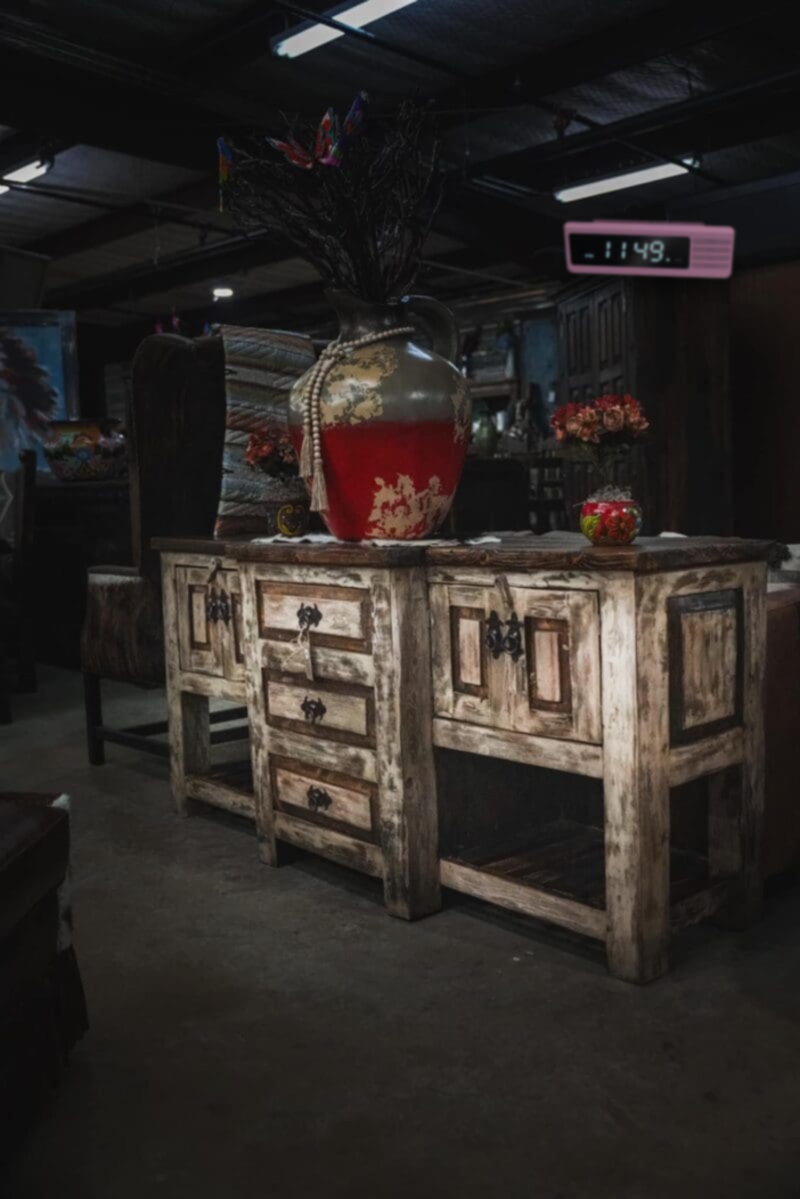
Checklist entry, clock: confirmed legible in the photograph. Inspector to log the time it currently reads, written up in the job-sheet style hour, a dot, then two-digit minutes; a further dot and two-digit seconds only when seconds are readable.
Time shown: 11.49
